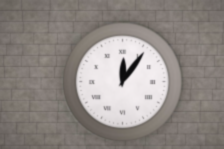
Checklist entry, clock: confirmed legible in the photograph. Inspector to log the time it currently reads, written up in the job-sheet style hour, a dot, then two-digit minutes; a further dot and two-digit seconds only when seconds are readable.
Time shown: 12.06
